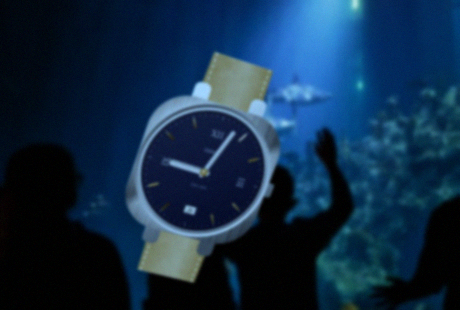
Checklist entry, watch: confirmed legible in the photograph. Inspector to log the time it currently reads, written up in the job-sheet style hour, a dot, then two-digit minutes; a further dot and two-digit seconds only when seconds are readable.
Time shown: 9.03
